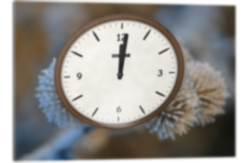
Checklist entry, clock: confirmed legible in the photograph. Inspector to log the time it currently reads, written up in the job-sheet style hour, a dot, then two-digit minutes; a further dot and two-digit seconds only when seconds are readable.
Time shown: 12.01
